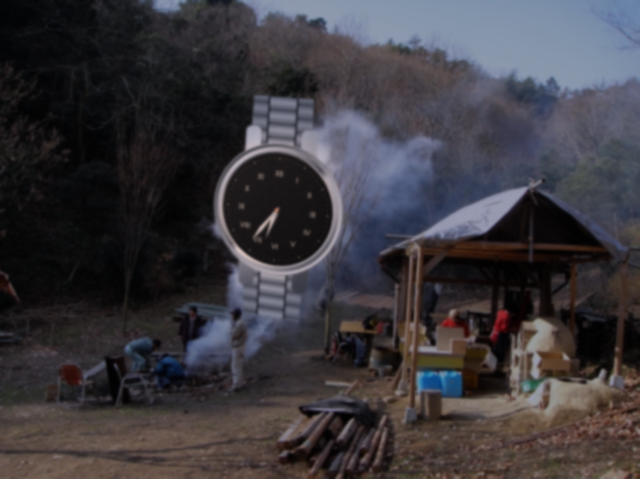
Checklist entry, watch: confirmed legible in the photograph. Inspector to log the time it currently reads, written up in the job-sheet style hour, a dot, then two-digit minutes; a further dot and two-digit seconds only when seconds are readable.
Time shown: 6.36
